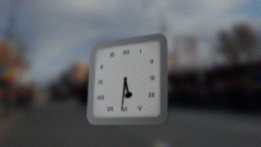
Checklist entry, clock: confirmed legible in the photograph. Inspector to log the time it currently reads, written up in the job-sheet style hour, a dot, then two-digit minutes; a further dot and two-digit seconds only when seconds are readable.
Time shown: 5.31
